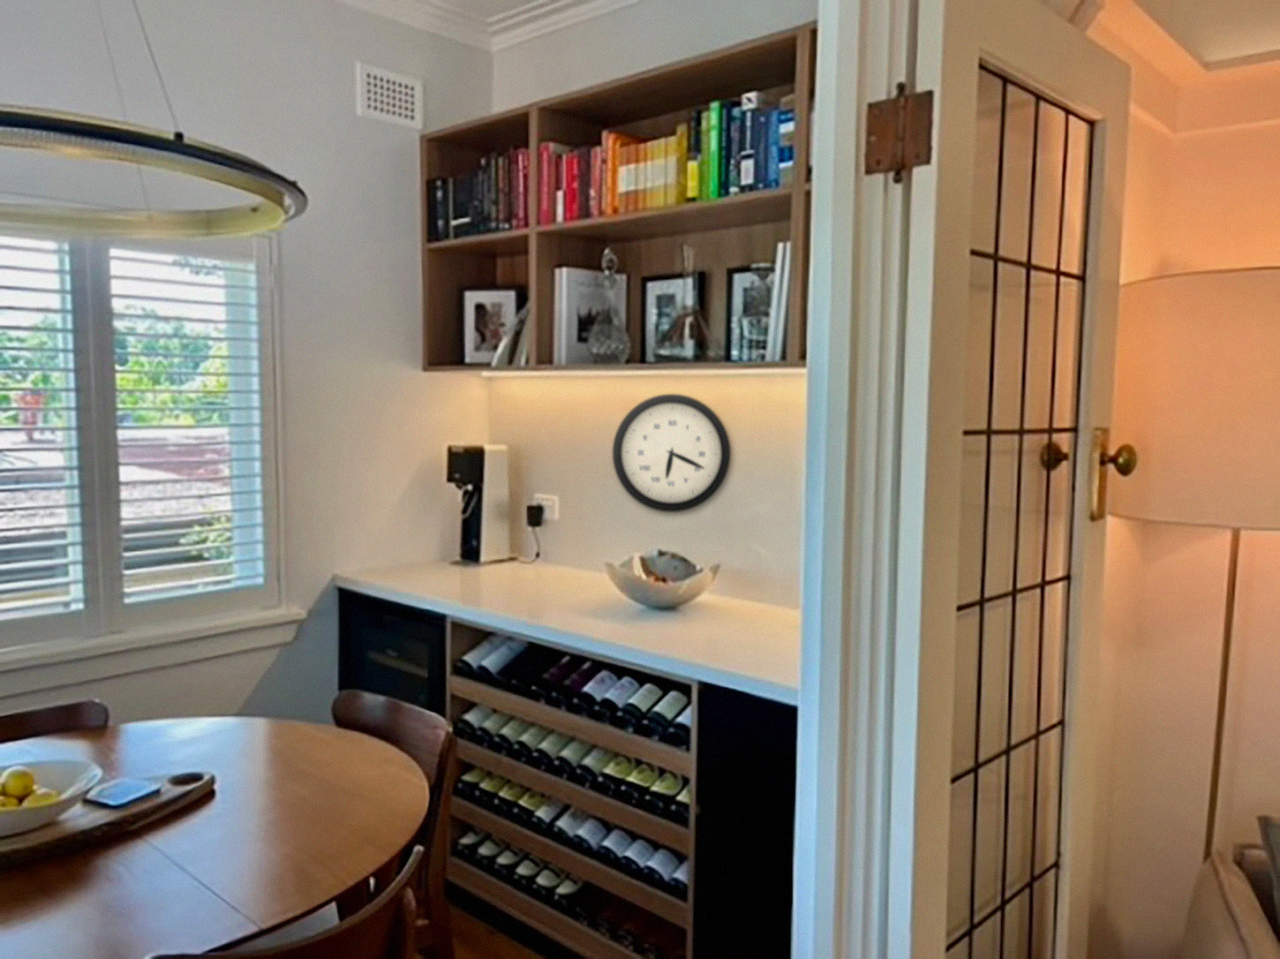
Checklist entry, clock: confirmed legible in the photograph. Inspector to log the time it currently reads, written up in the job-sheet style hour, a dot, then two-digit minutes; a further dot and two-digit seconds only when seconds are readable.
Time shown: 6.19
